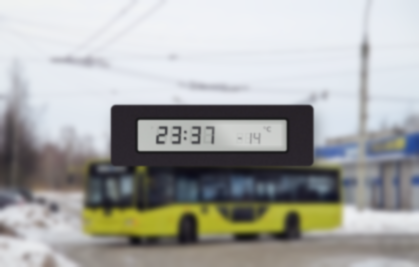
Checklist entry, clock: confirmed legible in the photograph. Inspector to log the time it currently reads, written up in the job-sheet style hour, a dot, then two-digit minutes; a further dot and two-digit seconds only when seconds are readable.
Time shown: 23.37
